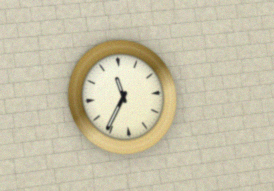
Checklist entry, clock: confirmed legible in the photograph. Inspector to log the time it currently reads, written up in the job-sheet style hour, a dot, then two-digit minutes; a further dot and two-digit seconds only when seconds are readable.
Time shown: 11.36
